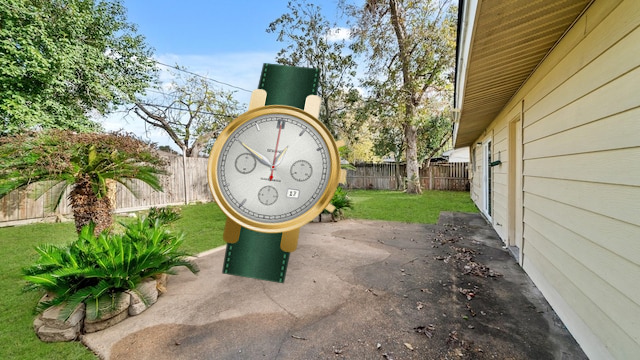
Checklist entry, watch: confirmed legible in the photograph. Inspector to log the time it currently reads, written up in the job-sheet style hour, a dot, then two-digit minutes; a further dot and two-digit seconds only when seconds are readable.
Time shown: 12.50
